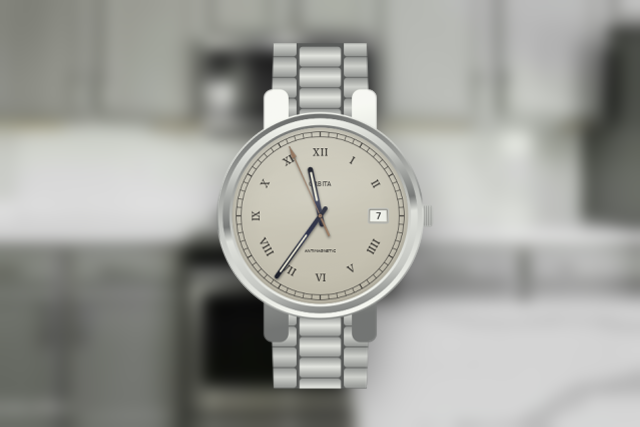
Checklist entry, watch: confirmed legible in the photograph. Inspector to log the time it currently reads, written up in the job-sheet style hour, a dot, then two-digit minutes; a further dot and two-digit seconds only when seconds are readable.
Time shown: 11.35.56
